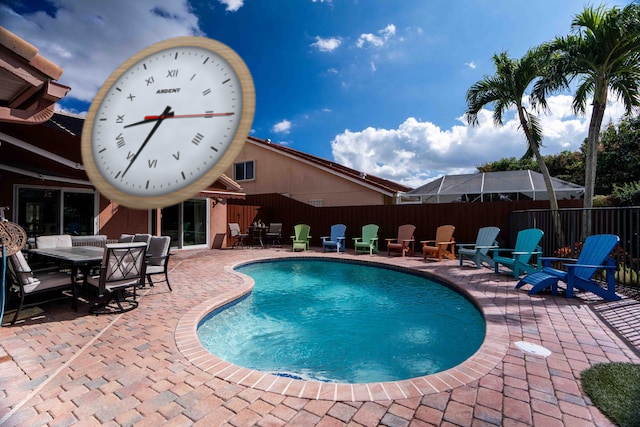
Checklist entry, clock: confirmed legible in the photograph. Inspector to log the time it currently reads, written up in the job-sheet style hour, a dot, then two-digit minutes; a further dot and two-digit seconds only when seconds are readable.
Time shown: 8.34.15
